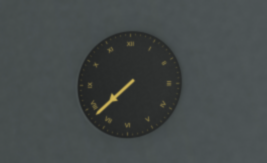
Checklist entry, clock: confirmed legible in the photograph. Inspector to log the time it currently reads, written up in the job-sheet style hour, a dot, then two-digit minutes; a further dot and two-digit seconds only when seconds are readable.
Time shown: 7.38
